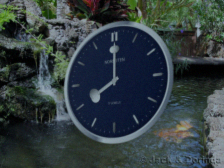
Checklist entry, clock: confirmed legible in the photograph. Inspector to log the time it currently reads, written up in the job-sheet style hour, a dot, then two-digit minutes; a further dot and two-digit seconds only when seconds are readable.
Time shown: 8.00
